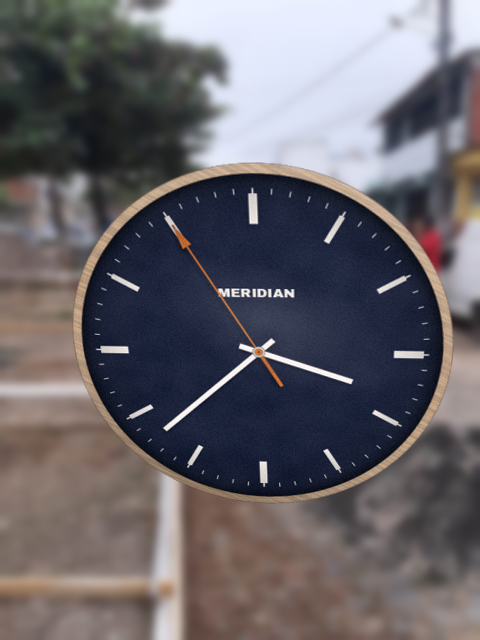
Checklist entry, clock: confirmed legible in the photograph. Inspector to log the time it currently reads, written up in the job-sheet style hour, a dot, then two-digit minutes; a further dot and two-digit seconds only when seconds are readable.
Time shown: 3.37.55
